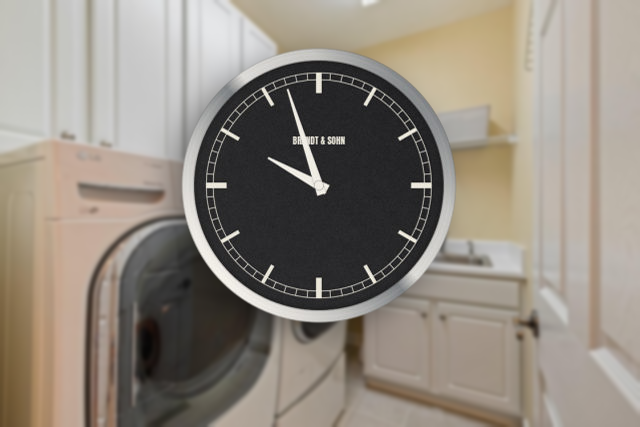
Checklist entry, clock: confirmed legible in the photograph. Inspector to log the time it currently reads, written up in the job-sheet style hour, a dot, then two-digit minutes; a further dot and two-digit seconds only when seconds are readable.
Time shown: 9.57
